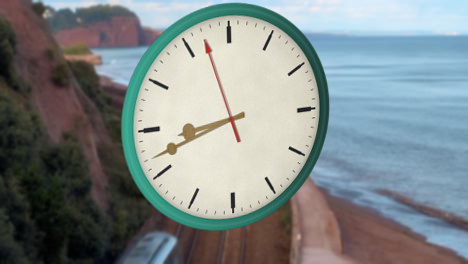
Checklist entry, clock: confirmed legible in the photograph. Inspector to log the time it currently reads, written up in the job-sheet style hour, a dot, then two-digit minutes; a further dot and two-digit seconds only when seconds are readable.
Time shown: 8.41.57
